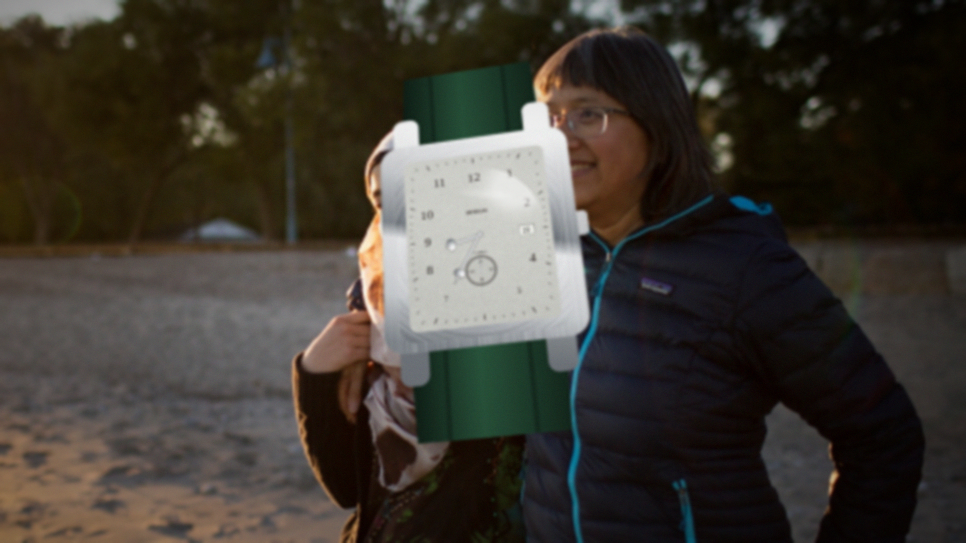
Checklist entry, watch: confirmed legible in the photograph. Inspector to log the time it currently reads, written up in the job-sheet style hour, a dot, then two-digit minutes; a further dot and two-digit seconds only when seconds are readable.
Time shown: 8.35
